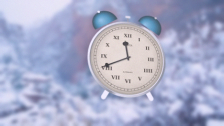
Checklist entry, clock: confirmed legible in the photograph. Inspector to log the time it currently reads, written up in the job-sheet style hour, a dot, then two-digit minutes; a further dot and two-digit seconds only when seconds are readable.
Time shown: 11.41
